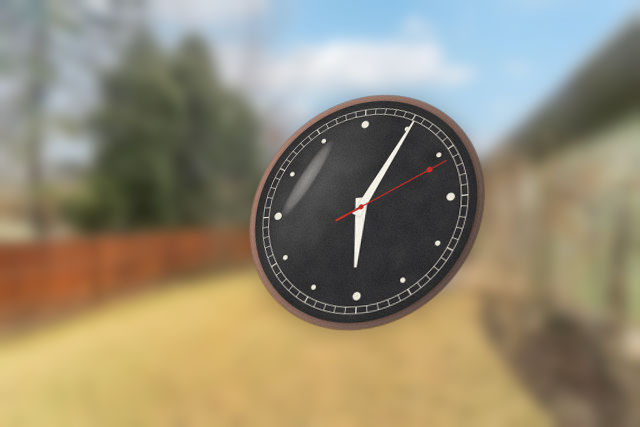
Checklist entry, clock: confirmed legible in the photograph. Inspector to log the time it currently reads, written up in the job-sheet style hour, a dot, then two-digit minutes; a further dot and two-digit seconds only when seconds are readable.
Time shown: 6.05.11
